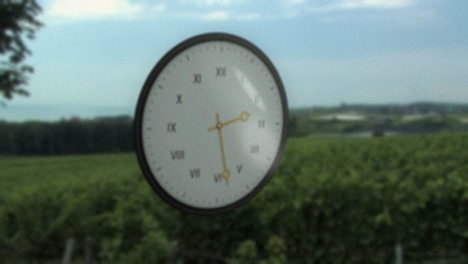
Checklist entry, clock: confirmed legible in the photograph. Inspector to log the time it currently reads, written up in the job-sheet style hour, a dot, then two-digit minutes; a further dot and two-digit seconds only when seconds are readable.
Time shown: 2.28
